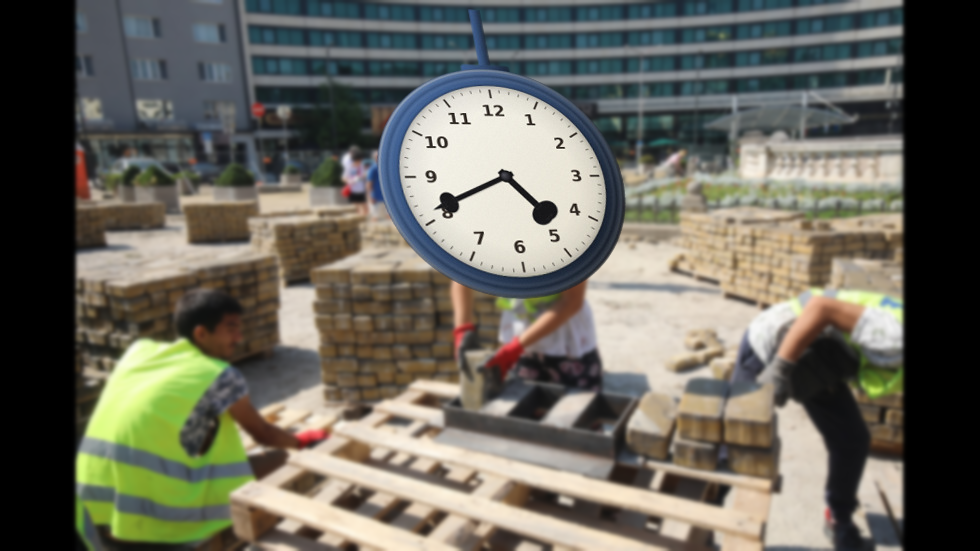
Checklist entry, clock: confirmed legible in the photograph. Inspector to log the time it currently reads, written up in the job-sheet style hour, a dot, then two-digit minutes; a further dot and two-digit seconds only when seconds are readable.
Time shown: 4.41
